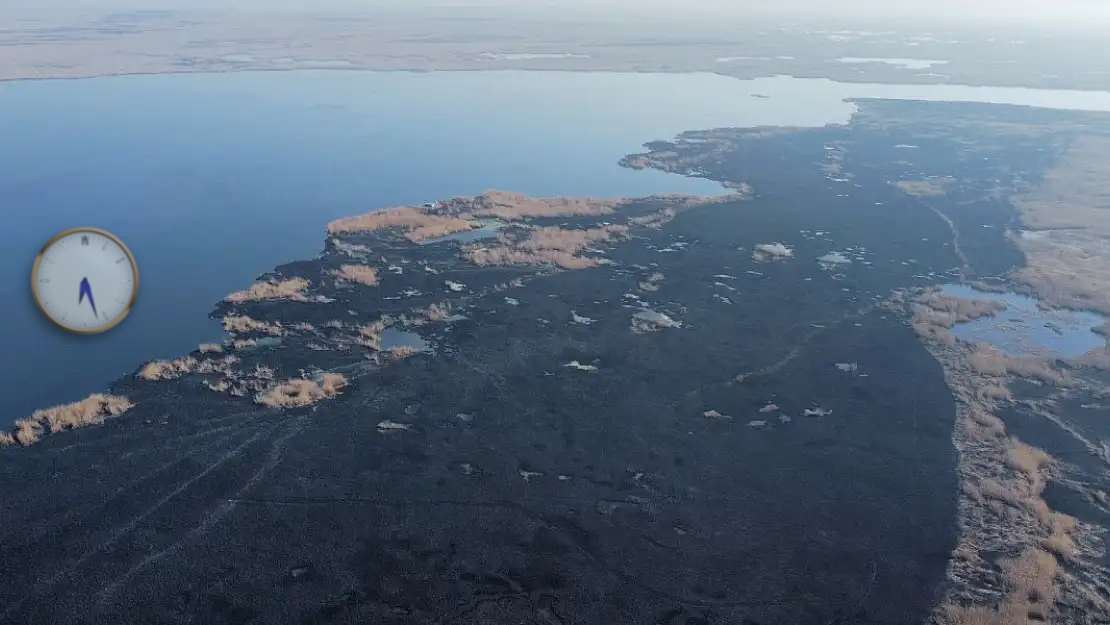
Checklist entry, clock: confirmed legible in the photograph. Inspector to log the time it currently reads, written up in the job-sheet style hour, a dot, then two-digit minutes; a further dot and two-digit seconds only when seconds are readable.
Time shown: 6.27
